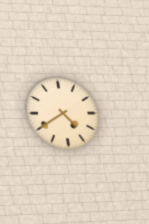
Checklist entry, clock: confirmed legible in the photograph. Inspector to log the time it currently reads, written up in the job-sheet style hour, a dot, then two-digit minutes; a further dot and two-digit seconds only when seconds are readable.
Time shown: 4.40
